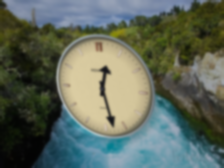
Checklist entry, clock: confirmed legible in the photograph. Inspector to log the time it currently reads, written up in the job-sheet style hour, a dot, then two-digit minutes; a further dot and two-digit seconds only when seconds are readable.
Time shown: 12.28
